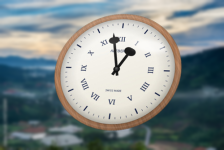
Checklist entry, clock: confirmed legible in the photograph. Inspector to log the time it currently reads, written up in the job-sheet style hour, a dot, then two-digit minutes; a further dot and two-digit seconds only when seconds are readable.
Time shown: 12.58
